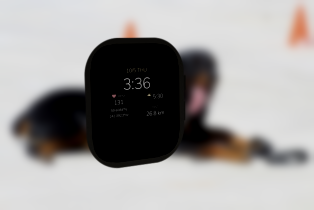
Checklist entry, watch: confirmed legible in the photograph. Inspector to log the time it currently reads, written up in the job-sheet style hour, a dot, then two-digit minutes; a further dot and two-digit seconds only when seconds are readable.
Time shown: 3.36
